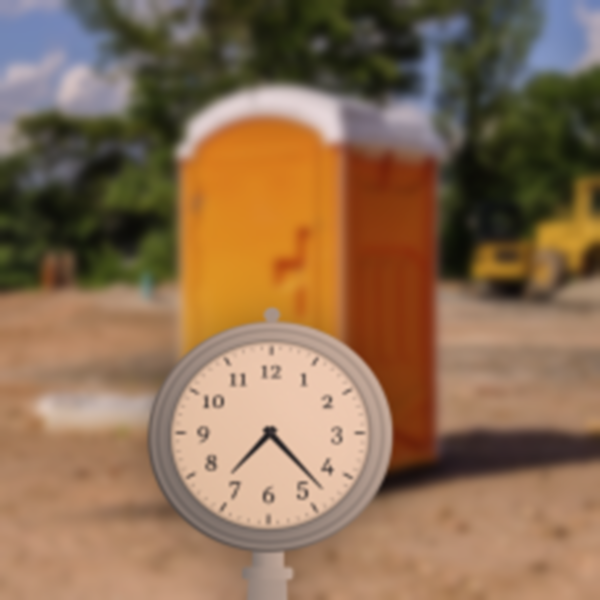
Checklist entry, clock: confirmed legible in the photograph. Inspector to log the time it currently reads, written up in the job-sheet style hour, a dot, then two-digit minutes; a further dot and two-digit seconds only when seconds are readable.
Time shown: 7.23
